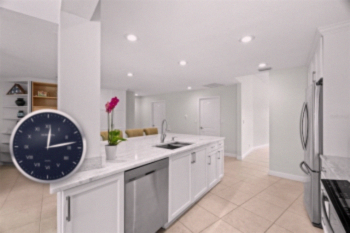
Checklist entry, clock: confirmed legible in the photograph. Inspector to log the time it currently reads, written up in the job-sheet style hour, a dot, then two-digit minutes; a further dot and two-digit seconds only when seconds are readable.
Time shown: 12.13
